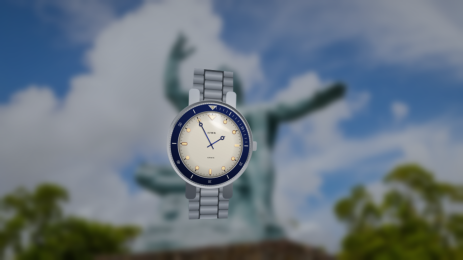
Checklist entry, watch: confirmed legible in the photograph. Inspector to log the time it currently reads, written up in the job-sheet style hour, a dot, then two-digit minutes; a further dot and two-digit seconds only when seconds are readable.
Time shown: 1.55
